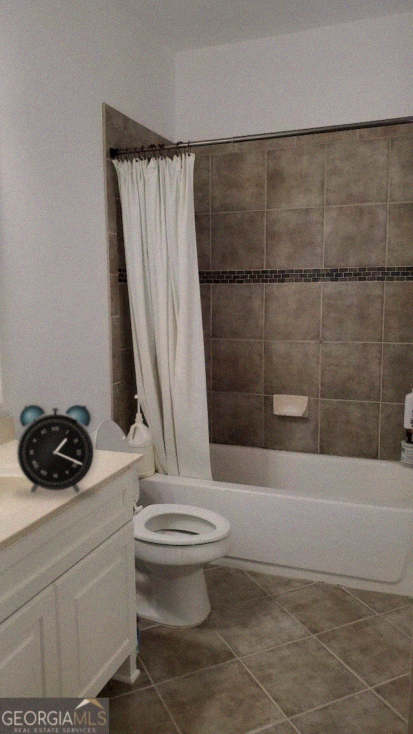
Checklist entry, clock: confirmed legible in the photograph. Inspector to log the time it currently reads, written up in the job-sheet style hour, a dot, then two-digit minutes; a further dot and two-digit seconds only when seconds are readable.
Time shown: 1.19
